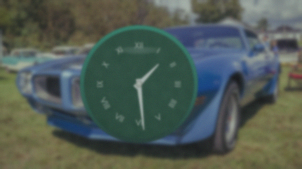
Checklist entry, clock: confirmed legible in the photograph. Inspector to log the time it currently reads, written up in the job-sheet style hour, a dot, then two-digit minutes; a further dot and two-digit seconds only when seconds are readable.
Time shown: 1.29
